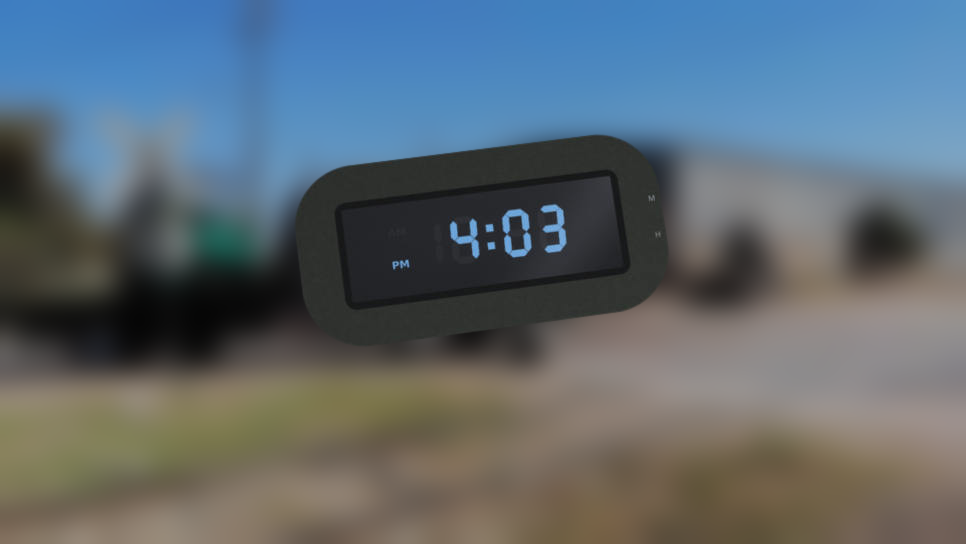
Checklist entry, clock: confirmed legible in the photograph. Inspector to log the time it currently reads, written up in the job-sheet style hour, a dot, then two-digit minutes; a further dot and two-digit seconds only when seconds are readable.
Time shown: 4.03
